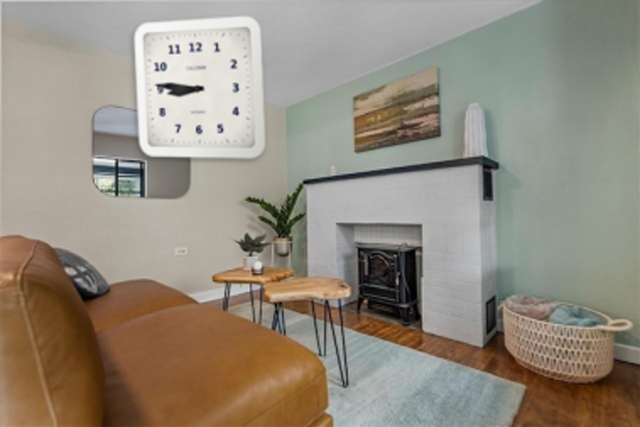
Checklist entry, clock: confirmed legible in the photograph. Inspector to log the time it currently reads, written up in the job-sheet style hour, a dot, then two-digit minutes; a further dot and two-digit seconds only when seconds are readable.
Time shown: 8.46
